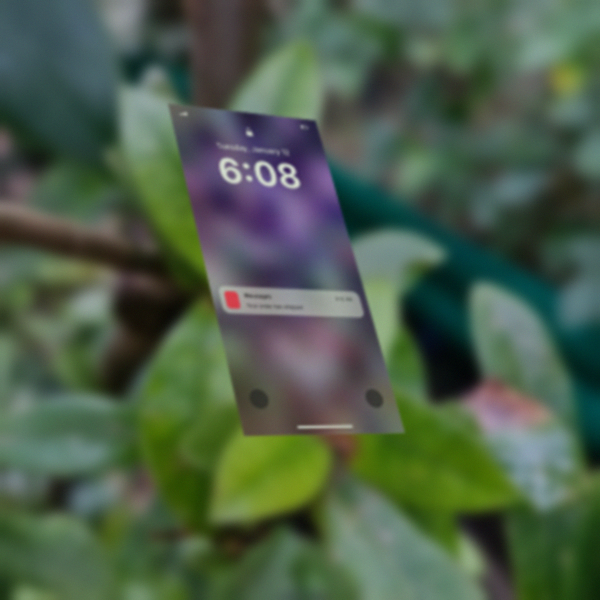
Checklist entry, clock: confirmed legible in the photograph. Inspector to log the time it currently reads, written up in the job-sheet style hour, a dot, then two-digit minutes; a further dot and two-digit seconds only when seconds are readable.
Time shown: 6.08
